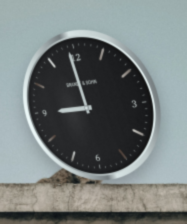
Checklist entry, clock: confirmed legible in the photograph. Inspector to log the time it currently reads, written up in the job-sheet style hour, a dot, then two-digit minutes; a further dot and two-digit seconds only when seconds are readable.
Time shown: 8.59
